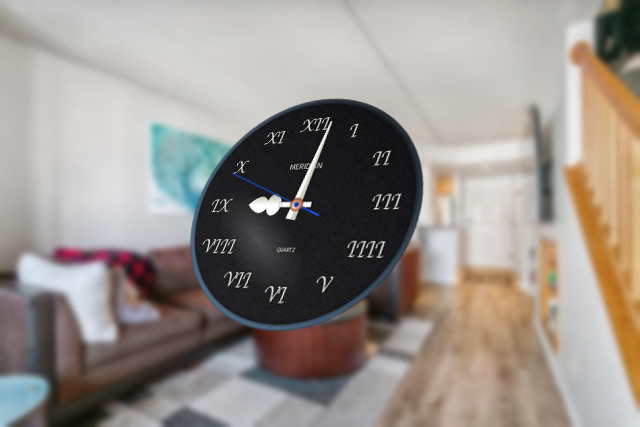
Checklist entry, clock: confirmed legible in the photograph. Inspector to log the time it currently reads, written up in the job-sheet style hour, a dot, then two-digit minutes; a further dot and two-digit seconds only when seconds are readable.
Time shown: 9.01.49
